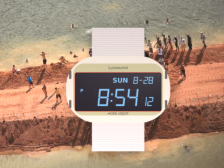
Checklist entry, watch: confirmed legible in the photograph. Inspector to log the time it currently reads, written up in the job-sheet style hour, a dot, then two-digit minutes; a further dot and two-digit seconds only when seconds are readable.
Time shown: 8.54.12
